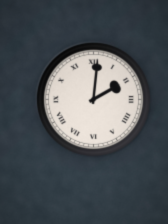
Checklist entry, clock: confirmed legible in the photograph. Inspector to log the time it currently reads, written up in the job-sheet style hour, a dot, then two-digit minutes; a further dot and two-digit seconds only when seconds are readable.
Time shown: 2.01
